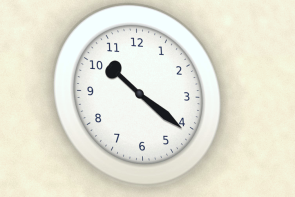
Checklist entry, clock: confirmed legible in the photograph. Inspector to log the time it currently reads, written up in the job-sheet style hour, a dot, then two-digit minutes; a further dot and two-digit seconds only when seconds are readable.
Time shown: 10.21
